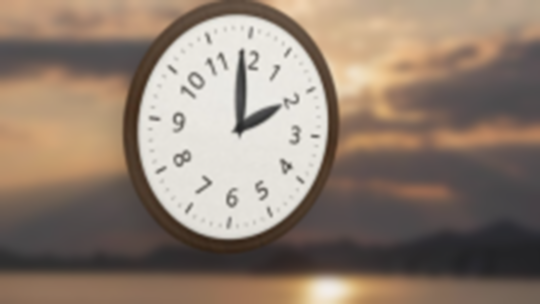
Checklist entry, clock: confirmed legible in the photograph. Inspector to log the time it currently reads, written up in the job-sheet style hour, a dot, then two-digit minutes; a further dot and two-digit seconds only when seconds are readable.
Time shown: 1.59
